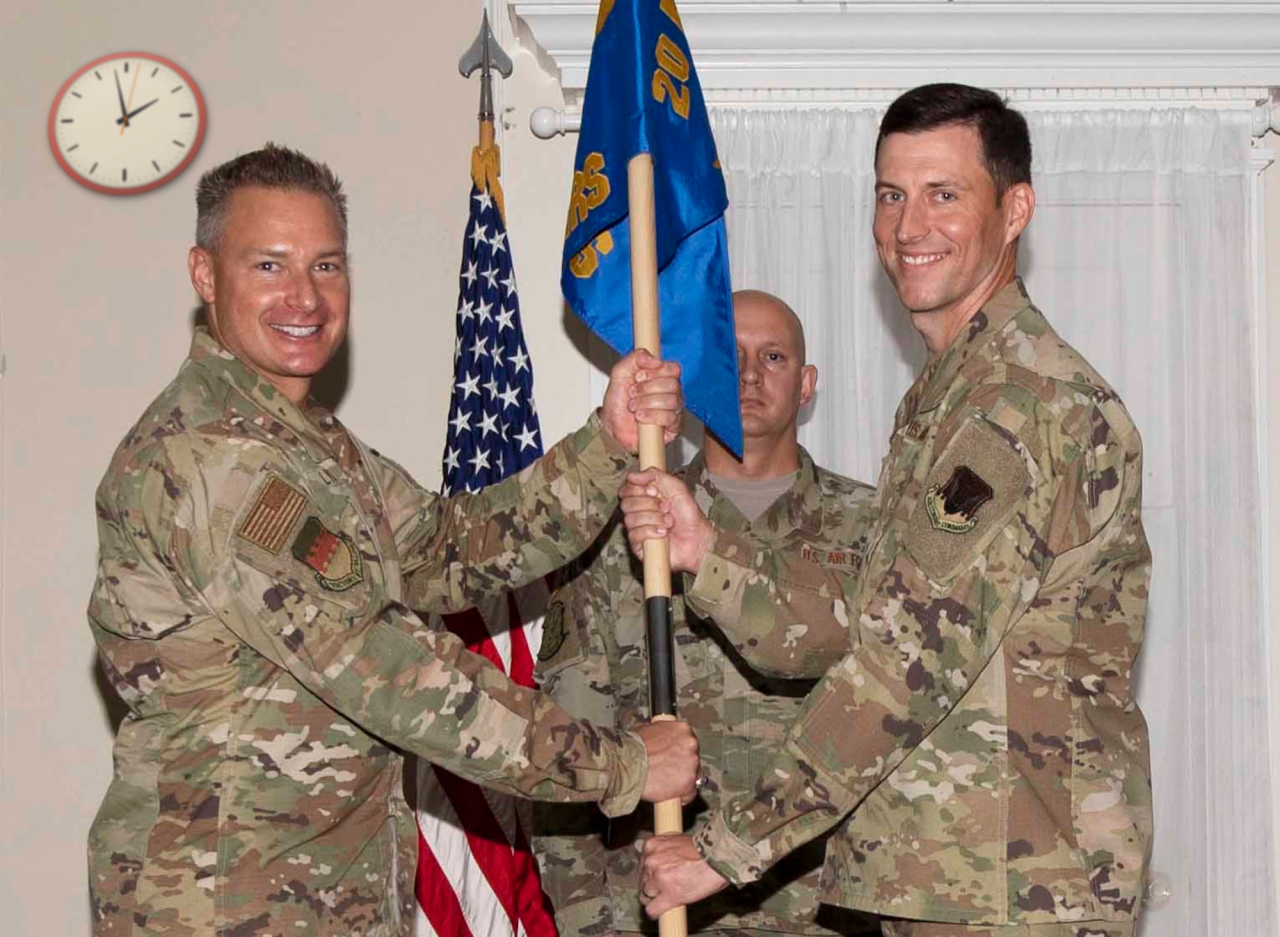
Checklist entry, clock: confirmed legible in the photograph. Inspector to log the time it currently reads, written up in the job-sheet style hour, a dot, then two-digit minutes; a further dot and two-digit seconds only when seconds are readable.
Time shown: 1.58.02
